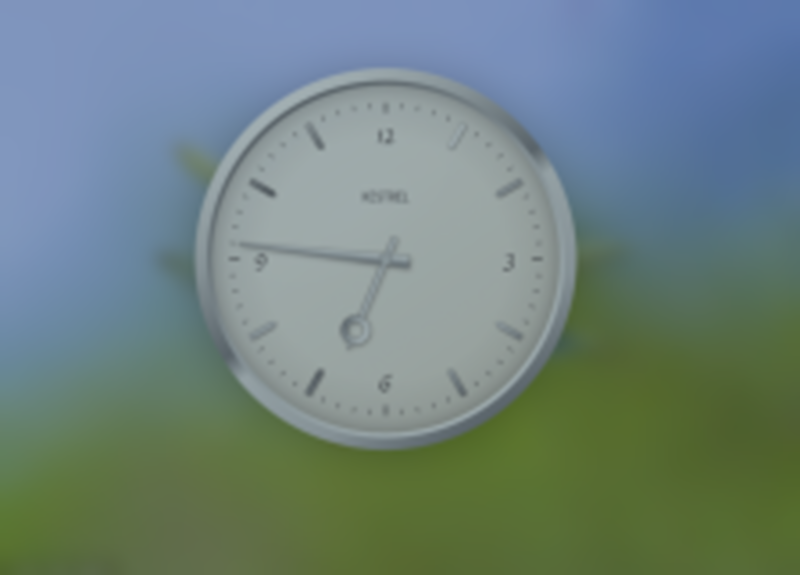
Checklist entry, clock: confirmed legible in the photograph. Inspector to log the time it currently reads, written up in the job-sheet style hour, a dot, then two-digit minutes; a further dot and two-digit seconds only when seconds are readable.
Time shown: 6.46
